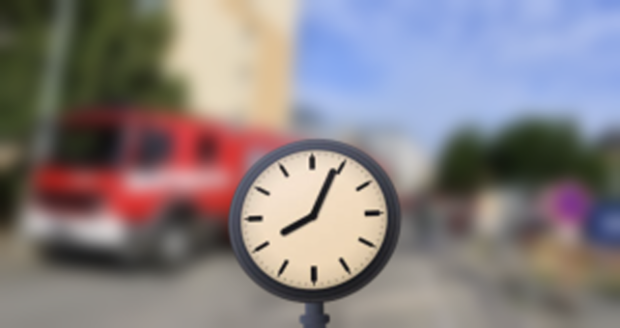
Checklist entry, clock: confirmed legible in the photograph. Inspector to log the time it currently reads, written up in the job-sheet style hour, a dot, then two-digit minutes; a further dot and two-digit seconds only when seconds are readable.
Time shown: 8.04
